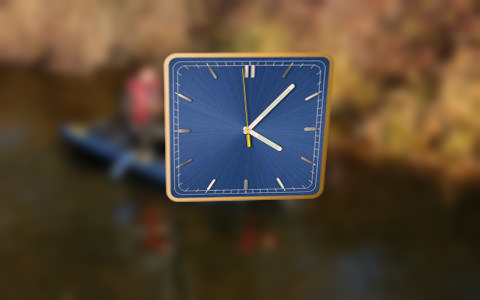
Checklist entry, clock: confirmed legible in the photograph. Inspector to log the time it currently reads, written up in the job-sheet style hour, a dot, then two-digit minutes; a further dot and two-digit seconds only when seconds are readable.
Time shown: 4.06.59
